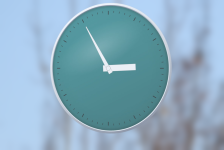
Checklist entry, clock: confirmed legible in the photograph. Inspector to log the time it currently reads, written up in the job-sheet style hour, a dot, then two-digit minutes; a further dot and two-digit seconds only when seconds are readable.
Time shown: 2.55
